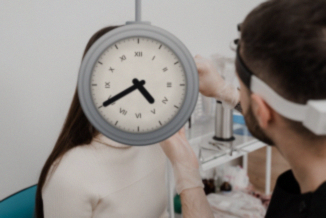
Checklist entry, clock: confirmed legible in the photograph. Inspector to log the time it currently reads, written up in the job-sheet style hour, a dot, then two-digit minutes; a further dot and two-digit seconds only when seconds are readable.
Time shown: 4.40
